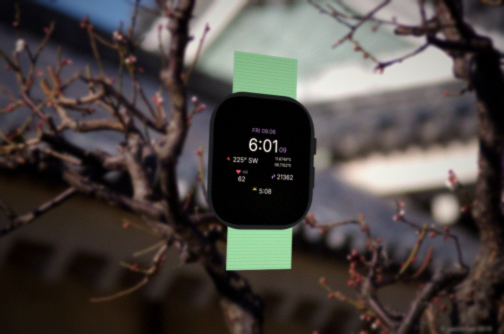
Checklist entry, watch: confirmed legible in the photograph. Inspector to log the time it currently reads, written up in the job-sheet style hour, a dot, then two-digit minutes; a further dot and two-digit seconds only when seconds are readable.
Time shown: 6.01
